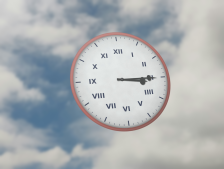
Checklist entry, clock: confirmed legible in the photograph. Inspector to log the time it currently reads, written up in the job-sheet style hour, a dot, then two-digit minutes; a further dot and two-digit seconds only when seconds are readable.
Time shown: 3.15
